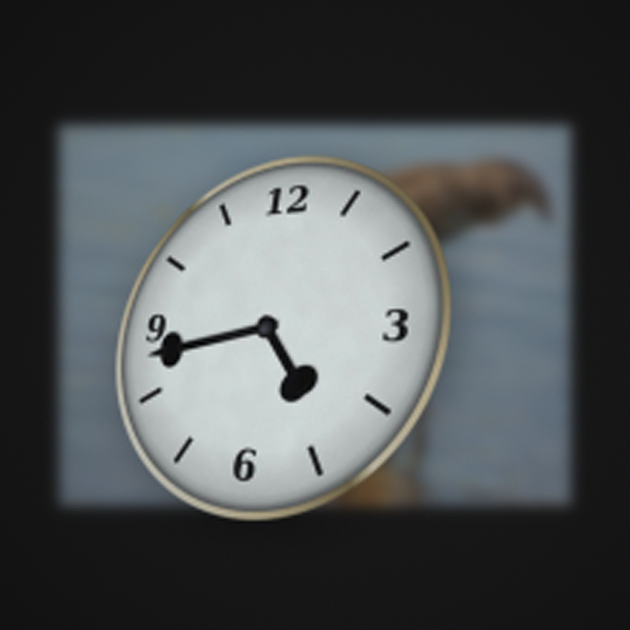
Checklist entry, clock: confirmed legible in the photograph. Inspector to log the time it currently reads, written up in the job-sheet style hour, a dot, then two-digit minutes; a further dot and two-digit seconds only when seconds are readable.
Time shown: 4.43
